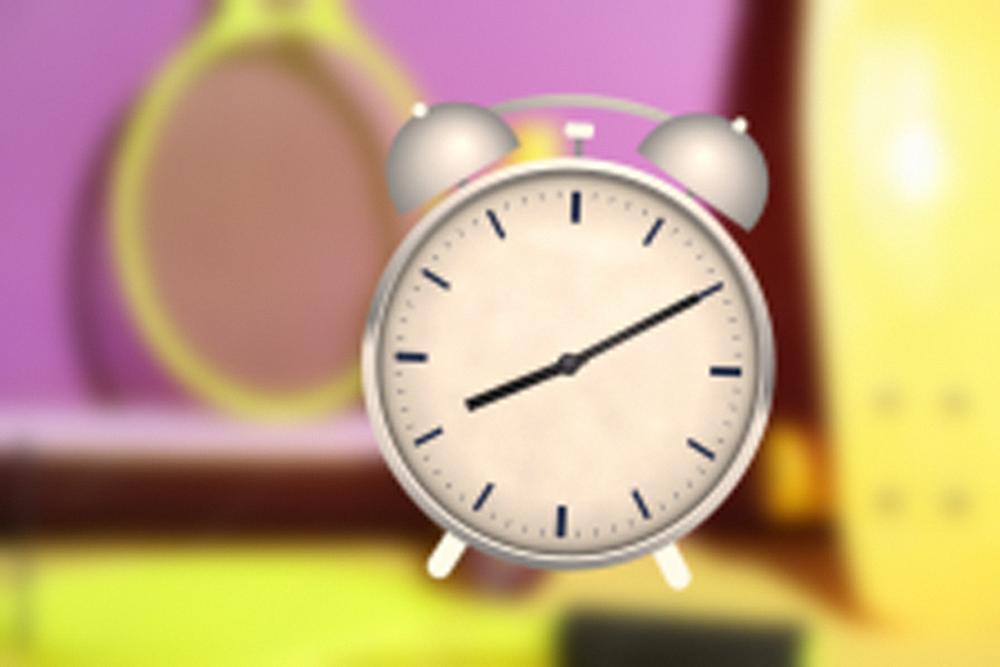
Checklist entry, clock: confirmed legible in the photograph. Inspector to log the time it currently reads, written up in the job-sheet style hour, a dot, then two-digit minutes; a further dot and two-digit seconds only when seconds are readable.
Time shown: 8.10
